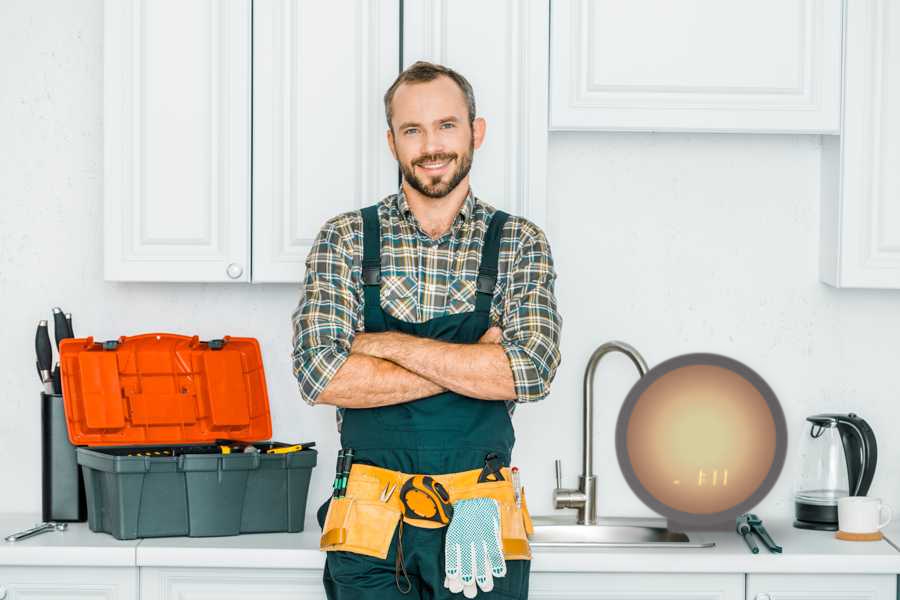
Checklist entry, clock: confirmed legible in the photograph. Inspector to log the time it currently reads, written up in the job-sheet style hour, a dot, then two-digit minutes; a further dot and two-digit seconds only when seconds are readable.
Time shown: 1.11
